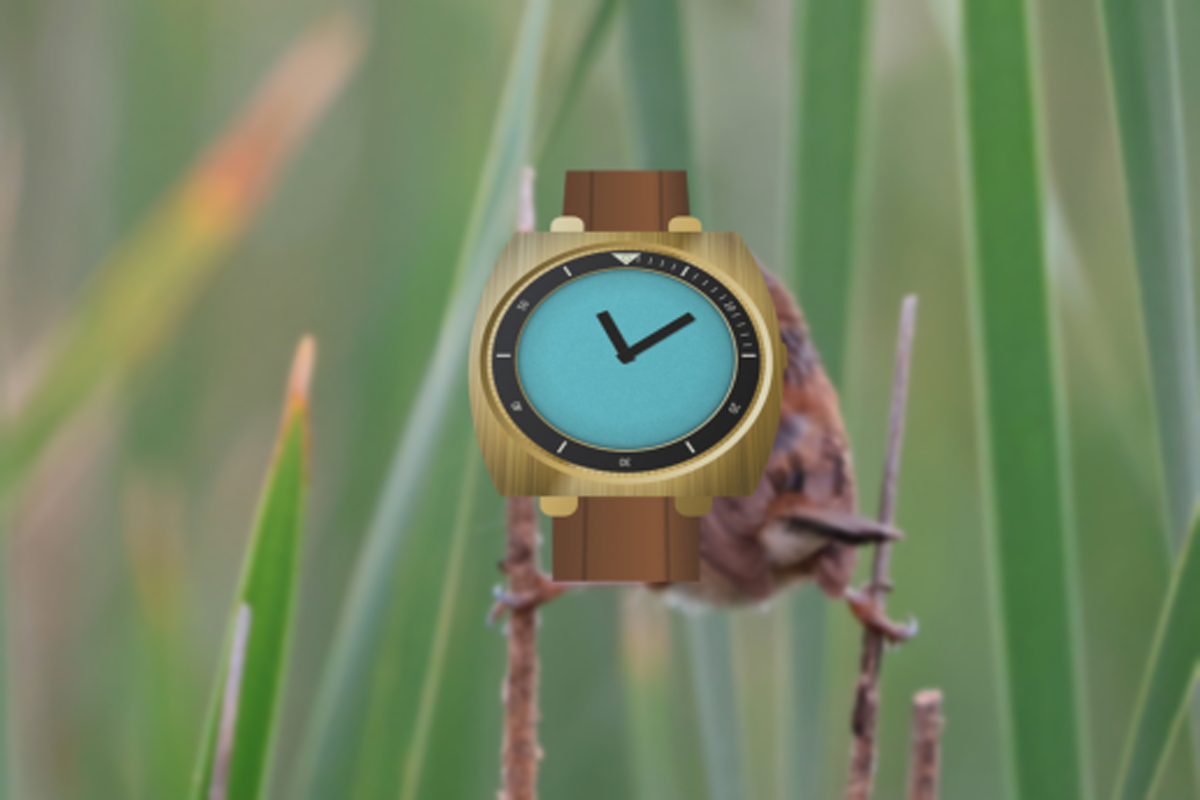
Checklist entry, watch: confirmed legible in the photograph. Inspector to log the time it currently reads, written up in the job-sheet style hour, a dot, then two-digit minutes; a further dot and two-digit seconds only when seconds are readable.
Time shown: 11.09
